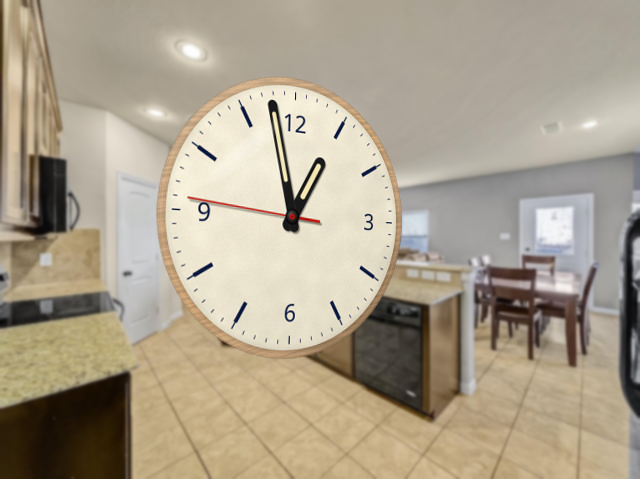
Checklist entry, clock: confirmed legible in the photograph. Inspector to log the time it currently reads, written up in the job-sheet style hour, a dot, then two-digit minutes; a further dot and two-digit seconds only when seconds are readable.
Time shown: 12.57.46
